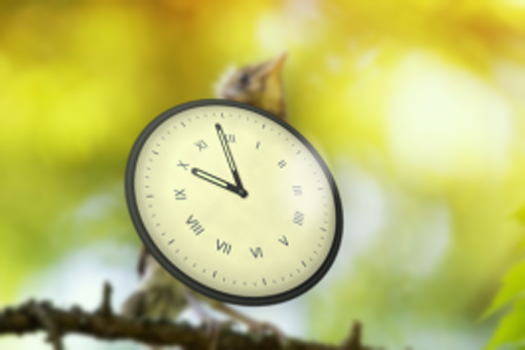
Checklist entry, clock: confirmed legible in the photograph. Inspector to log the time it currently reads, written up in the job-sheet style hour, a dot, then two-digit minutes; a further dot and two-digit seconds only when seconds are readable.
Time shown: 9.59
